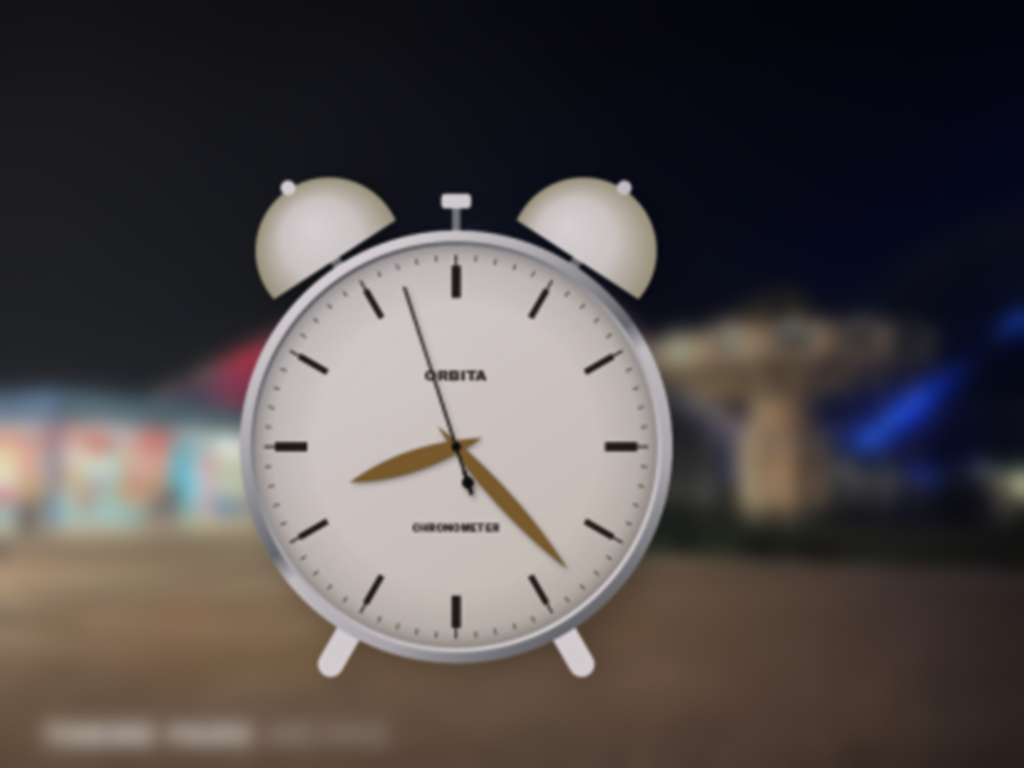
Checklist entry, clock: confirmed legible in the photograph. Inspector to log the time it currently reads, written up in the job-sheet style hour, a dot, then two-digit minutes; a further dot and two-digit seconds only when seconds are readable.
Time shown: 8.22.57
